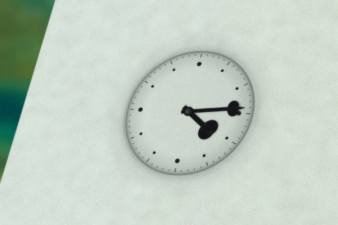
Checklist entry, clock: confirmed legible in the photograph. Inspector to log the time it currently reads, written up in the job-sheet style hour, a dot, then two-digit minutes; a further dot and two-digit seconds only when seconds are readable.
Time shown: 4.14
